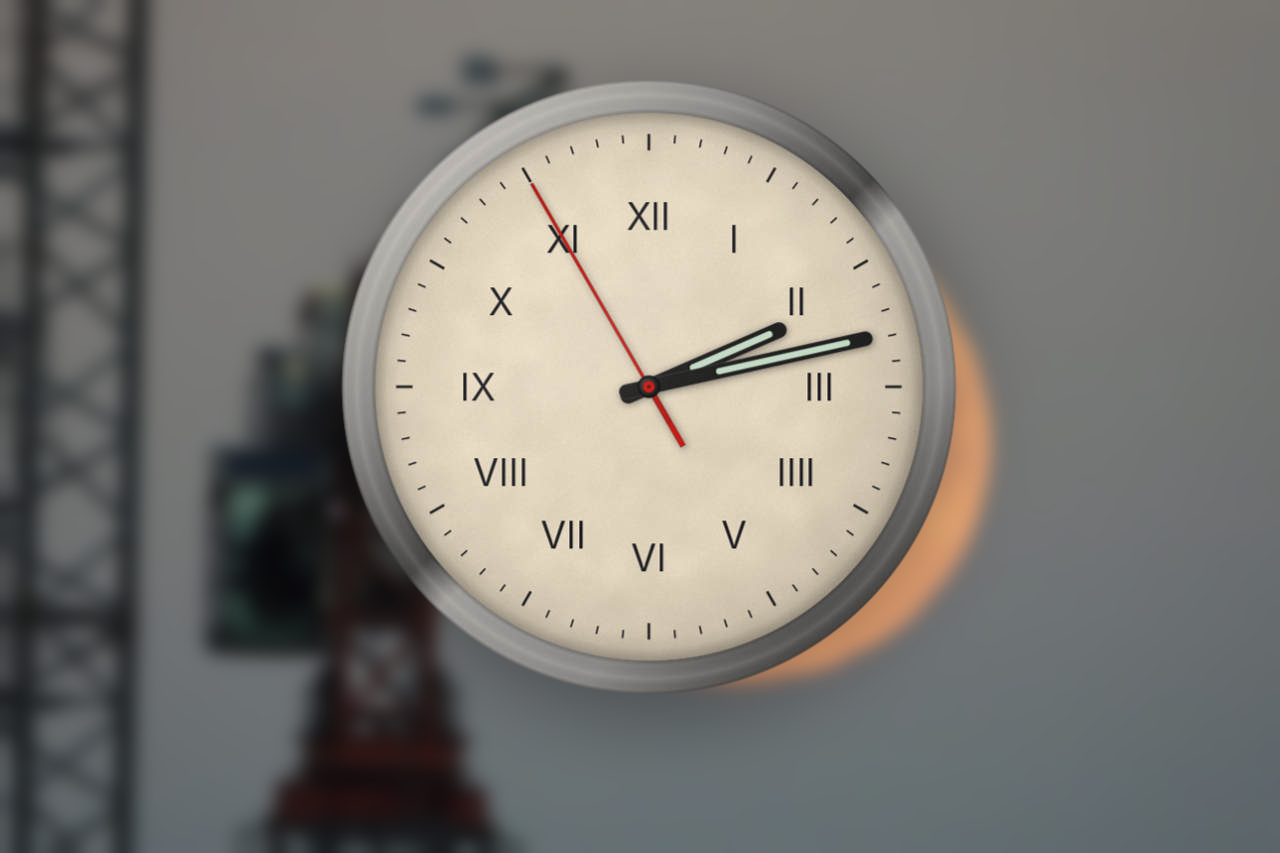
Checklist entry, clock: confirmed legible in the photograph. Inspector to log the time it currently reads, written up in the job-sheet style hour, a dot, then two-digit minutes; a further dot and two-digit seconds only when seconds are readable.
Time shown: 2.12.55
